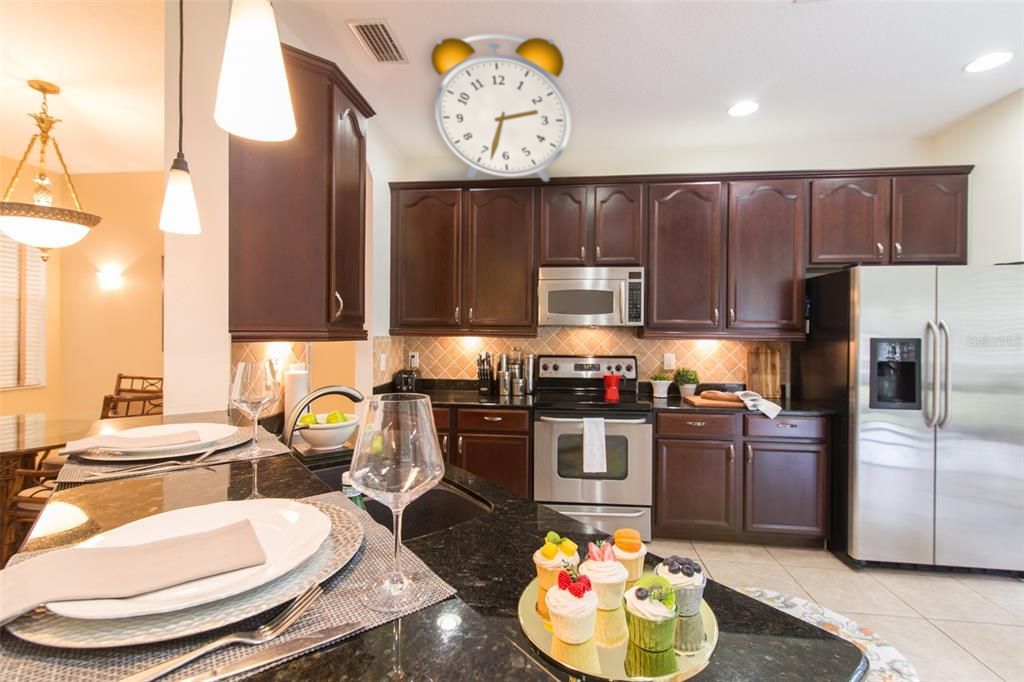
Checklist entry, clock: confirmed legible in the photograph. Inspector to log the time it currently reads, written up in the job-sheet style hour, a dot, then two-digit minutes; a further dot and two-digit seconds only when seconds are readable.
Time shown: 2.33
